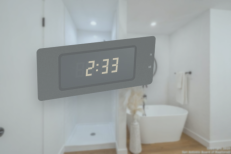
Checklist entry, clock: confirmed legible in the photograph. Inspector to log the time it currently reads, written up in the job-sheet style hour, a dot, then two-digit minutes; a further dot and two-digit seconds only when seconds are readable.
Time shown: 2.33
